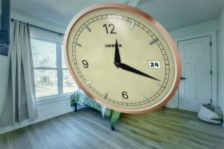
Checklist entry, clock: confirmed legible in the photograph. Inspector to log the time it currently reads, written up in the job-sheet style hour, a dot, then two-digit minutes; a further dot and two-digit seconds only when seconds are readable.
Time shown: 12.19
